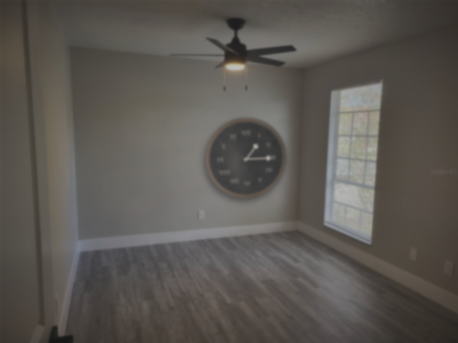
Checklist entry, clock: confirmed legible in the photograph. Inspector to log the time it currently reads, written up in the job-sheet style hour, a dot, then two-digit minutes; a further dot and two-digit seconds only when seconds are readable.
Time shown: 1.15
